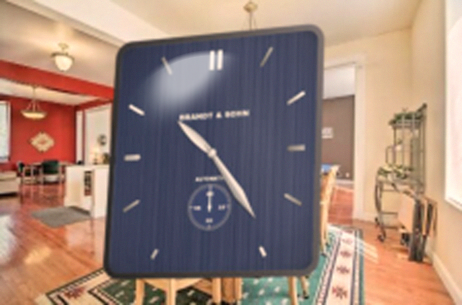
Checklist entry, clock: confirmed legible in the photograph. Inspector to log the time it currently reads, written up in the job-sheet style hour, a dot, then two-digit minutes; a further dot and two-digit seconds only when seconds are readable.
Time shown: 10.24
